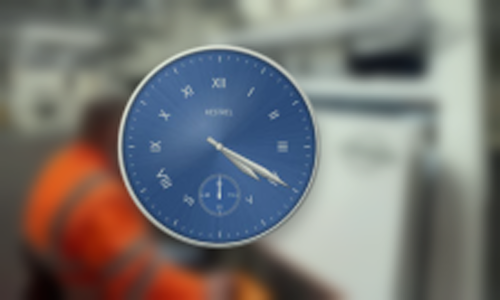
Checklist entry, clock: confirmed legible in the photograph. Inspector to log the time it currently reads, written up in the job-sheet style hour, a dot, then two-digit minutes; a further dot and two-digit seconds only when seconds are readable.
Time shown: 4.20
